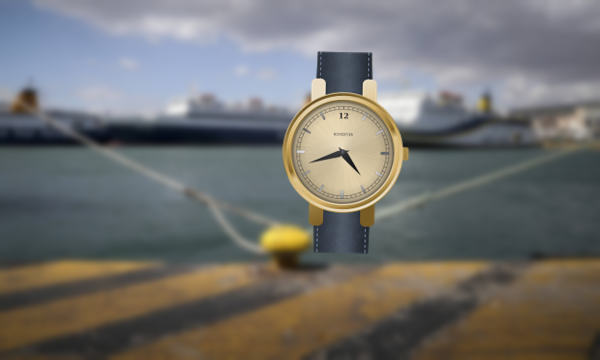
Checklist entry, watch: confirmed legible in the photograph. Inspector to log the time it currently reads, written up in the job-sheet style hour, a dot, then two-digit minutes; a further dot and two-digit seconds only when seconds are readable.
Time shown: 4.42
